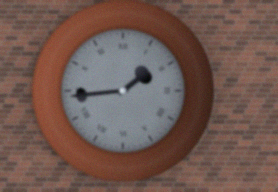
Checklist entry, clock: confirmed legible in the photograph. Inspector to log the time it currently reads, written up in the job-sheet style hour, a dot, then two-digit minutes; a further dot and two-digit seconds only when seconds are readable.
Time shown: 1.44
